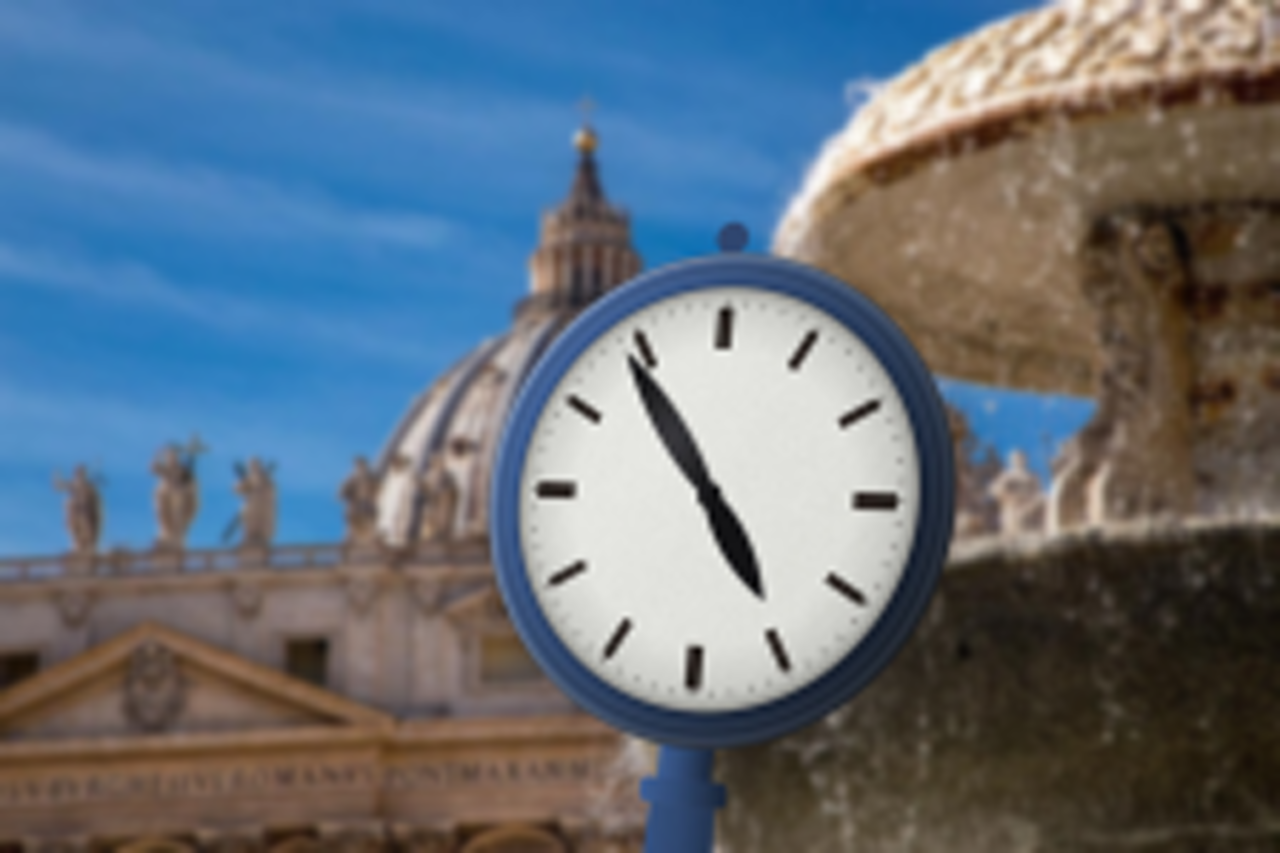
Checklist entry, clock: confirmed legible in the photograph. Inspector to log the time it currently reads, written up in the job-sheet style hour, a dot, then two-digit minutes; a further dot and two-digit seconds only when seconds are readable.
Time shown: 4.54
